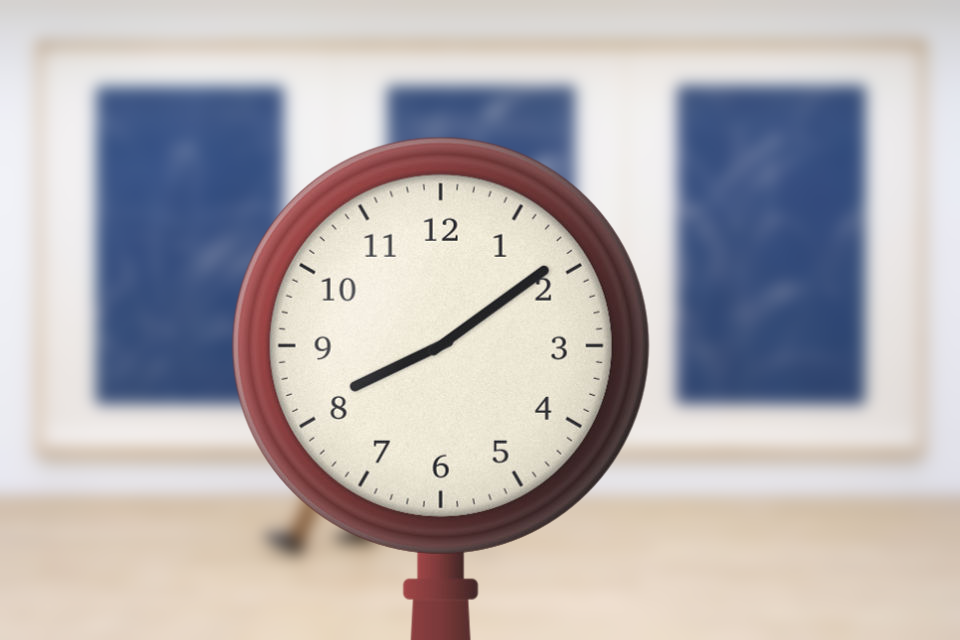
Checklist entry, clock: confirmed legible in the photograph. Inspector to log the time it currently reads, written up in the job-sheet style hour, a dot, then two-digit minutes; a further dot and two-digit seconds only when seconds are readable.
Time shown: 8.09
